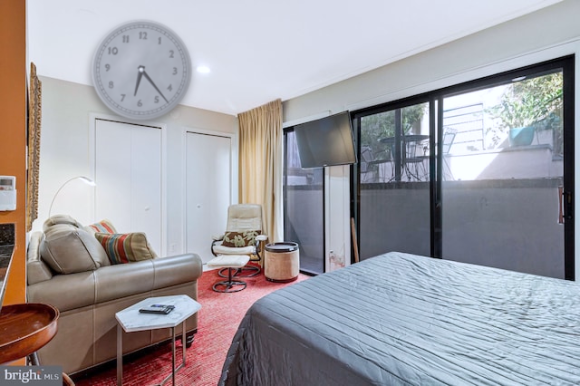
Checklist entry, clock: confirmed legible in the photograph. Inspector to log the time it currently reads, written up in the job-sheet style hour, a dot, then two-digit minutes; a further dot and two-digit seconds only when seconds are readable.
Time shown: 6.23
